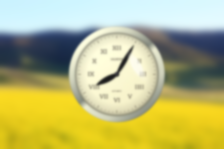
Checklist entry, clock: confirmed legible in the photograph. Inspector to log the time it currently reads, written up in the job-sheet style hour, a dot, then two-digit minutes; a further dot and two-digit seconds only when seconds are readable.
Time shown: 8.05
